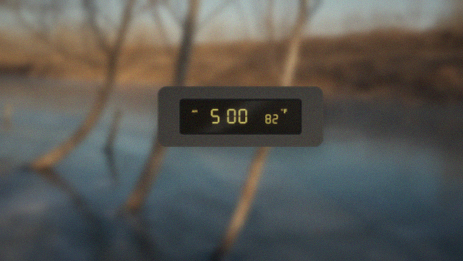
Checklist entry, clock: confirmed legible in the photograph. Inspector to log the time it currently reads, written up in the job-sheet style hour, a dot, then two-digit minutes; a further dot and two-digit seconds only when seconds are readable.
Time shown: 5.00
